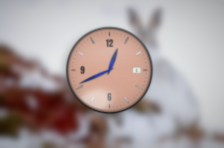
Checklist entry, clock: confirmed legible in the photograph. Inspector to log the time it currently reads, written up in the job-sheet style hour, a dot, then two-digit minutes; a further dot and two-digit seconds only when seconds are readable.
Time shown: 12.41
